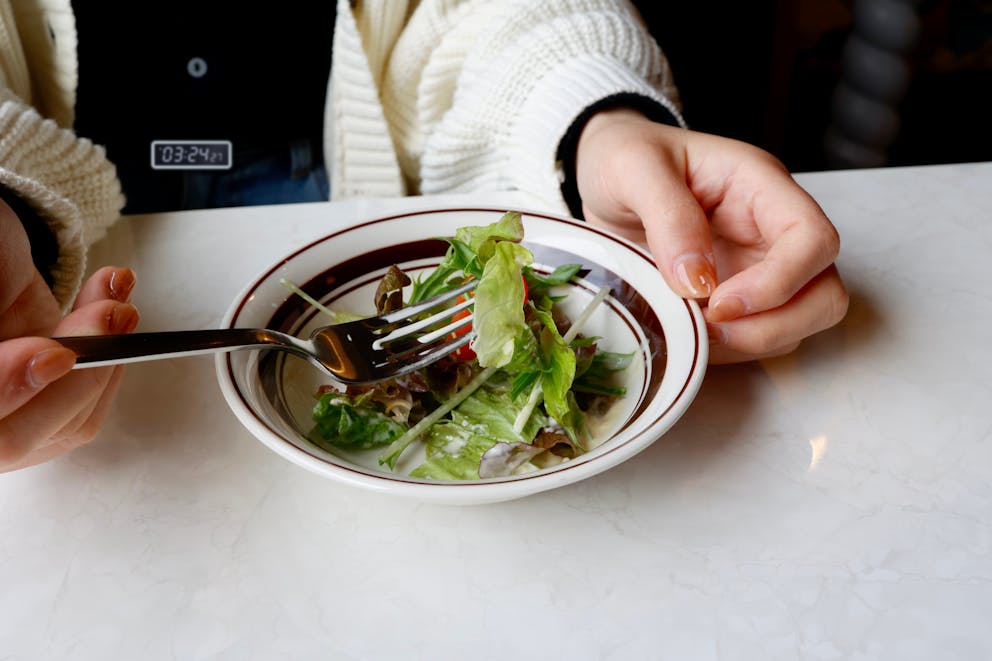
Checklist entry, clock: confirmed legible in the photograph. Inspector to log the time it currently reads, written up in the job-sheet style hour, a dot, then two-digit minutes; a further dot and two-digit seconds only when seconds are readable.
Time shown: 3.24
